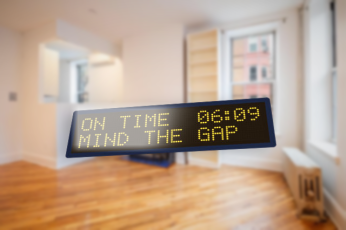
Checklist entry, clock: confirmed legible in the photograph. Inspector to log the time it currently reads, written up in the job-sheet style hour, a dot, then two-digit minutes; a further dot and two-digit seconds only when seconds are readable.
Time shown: 6.09
